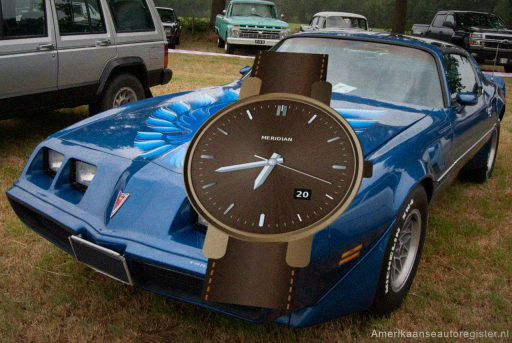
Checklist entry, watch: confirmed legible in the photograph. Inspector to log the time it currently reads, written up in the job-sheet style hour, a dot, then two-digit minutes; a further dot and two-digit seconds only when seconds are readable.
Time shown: 6.42.18
